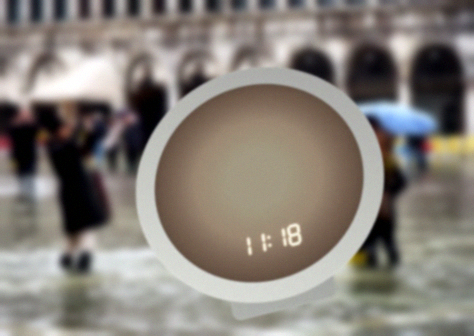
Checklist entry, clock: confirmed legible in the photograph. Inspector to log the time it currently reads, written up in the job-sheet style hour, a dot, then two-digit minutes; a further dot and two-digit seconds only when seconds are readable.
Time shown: 11.18
